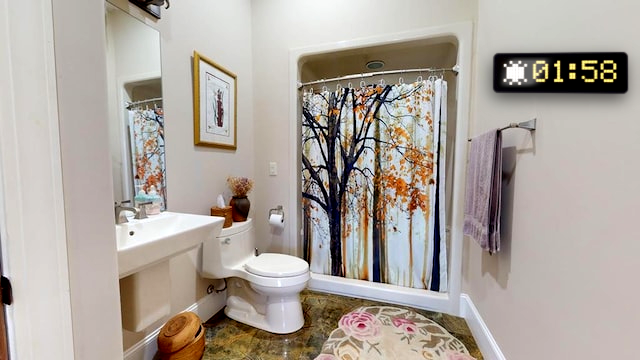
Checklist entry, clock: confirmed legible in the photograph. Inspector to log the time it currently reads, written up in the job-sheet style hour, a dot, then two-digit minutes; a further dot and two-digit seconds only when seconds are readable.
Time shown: 1.58
